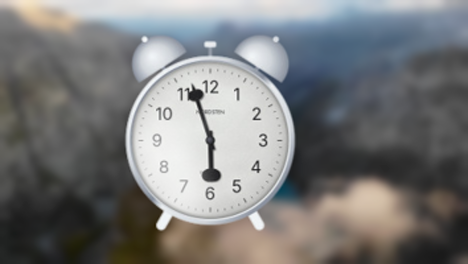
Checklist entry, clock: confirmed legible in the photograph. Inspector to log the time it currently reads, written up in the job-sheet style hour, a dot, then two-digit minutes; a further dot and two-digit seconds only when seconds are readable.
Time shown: 5.57
